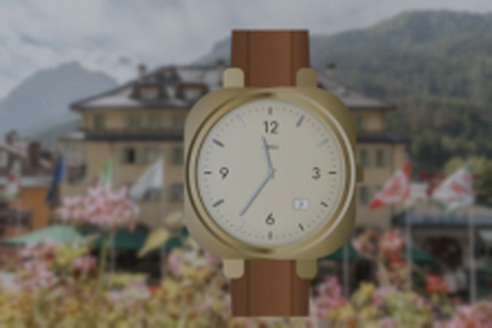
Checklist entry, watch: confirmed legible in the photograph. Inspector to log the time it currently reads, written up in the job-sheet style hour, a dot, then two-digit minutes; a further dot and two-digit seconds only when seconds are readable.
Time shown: 11.36
